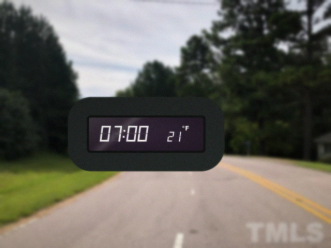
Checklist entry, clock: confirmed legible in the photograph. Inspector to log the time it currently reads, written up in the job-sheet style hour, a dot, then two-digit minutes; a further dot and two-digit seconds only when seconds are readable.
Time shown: 7.00
